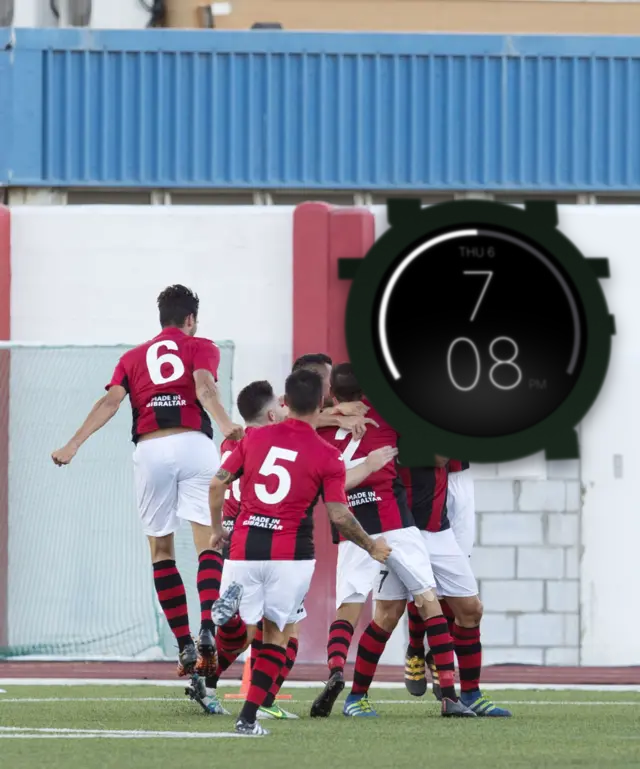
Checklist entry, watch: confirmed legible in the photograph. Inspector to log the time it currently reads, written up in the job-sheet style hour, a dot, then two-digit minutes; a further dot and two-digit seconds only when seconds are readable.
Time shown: 7.08
